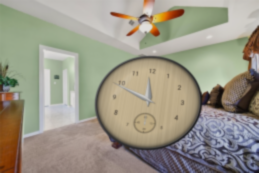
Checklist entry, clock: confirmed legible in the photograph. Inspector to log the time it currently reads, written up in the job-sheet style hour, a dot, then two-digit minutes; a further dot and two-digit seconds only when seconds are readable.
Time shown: 11.49
